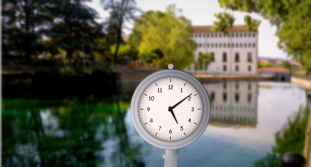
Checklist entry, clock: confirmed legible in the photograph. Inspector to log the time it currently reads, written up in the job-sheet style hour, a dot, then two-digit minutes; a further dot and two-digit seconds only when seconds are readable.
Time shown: 5.09
